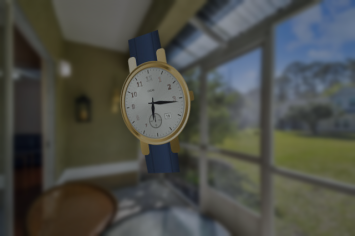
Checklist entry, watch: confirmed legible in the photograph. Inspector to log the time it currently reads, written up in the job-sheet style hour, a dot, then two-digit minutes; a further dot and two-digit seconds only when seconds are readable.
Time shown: 6.16
